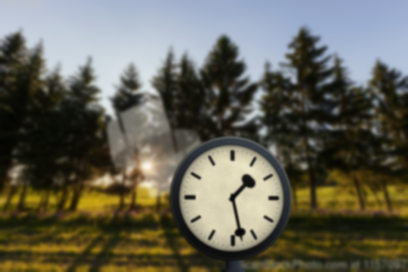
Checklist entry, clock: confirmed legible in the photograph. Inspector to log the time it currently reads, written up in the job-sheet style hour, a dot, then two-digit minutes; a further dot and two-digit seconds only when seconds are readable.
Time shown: 1.28
